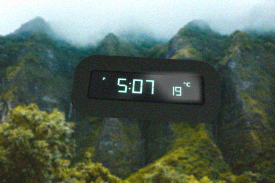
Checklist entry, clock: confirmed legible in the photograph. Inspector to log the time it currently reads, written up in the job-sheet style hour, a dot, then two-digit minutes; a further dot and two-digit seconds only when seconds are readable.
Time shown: 5.07
